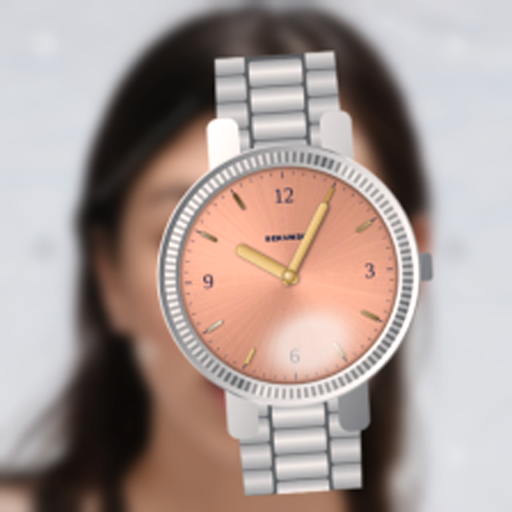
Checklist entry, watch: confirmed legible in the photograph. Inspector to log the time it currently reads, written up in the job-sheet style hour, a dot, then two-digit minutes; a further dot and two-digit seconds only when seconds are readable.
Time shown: 10.05
